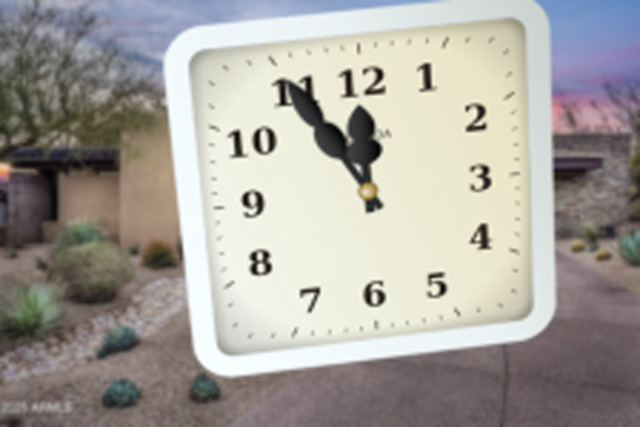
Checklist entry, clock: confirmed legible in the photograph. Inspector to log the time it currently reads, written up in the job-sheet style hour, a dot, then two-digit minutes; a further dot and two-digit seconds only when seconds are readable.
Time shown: 11.55
